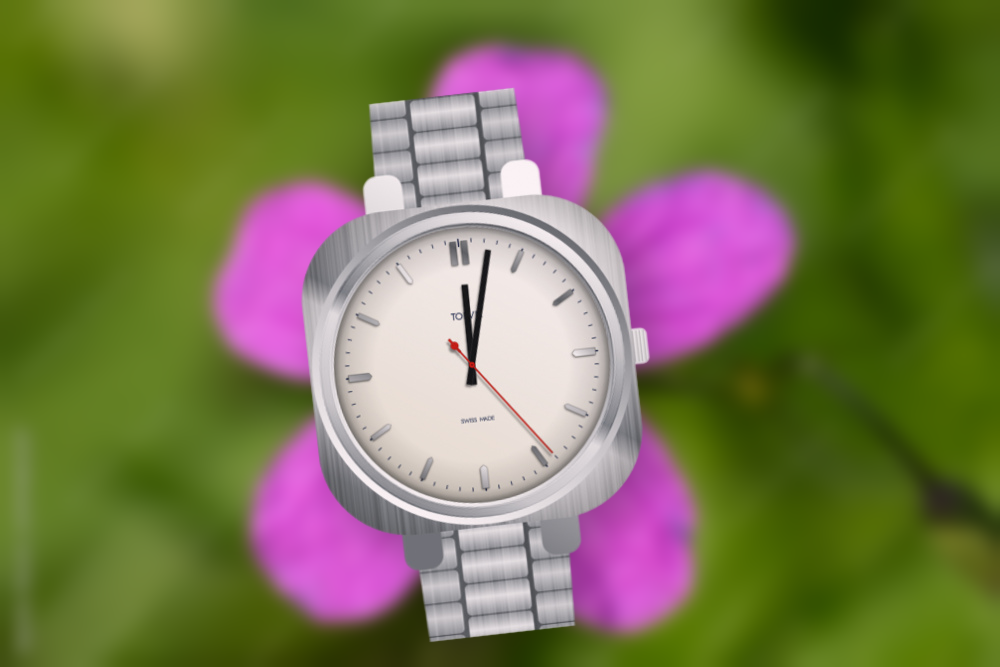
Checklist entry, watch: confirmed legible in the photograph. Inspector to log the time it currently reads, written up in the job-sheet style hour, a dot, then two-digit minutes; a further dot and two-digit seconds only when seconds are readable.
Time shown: 12.02.24
